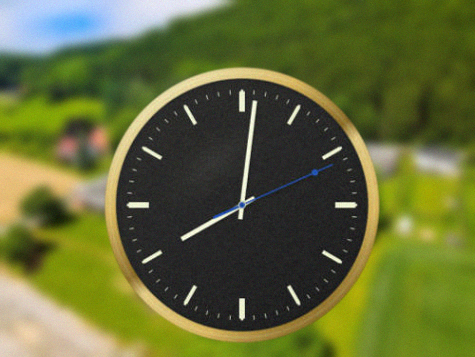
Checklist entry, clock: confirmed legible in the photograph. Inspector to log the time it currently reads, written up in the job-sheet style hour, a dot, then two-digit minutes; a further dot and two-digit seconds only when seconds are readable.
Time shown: 8.01.11
